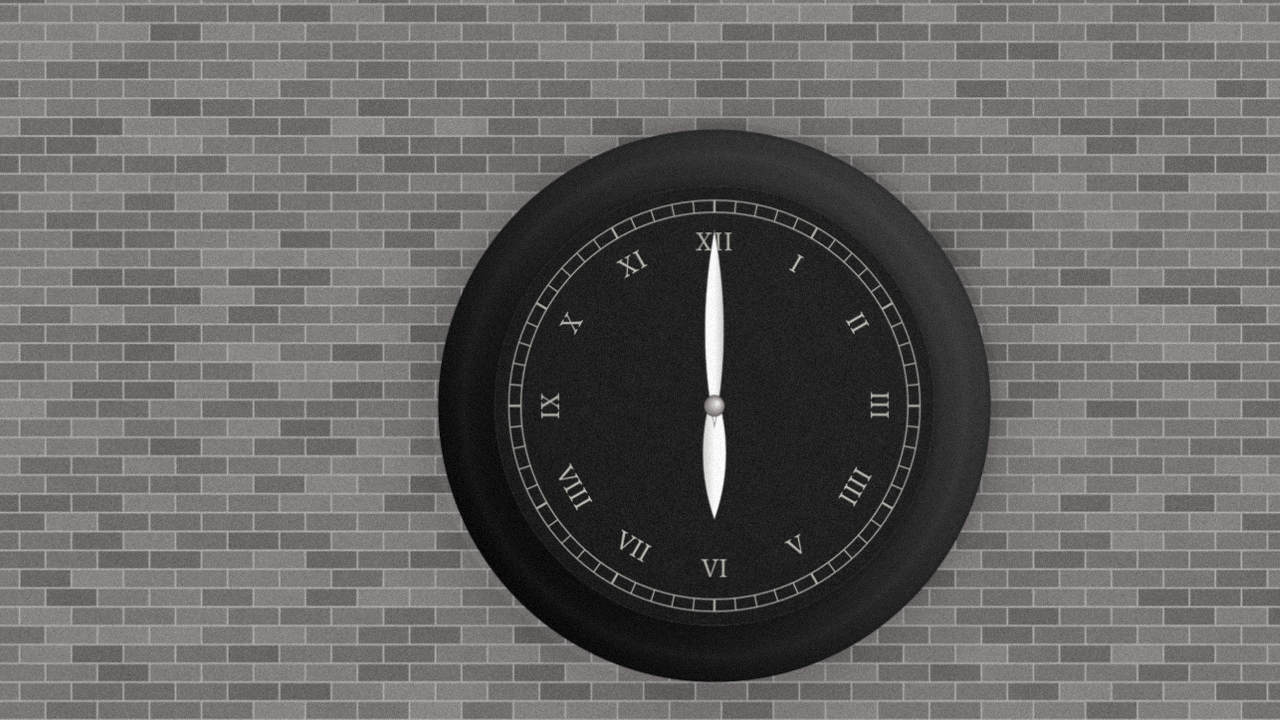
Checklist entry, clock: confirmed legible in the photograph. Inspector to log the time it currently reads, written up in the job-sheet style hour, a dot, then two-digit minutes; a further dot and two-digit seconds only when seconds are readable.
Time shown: 6.00
